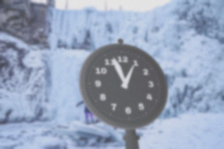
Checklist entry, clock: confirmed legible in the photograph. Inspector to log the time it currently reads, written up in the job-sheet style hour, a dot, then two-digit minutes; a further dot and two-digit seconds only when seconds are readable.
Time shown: 12.57
